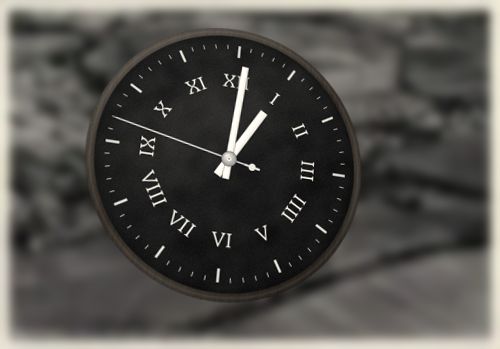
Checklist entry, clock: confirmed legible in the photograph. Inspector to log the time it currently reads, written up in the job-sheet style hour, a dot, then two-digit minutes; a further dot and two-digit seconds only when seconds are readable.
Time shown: 1.00.47
